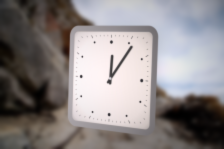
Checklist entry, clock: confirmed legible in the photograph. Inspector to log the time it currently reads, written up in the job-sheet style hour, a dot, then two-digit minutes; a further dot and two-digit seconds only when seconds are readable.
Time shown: 12.06
